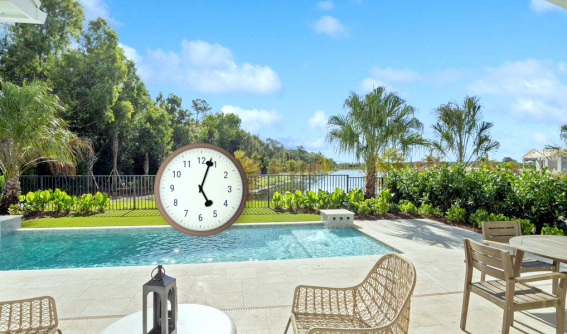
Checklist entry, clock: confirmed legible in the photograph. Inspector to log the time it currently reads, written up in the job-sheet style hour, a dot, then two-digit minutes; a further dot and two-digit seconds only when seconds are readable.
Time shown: 5.03
